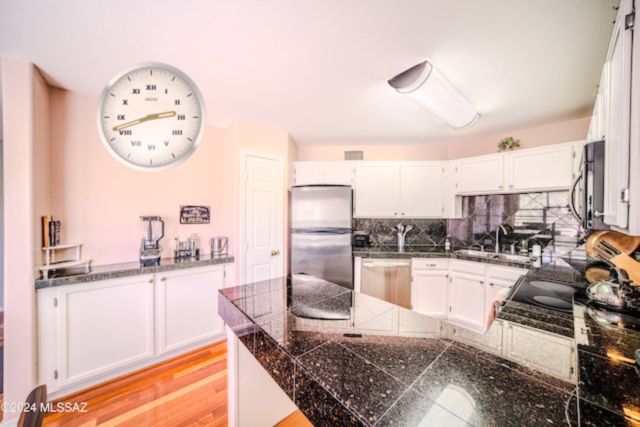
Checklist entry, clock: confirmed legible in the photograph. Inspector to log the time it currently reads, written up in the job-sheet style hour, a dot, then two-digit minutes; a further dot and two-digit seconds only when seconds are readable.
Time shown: 2.42
